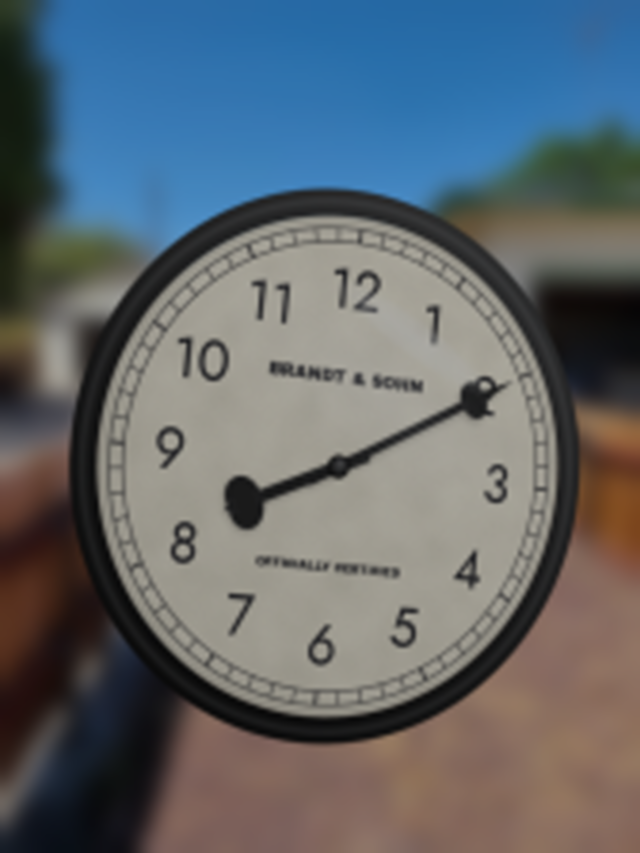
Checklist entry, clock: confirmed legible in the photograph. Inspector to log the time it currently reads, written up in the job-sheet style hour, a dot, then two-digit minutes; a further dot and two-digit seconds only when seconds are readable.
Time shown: 8.10
